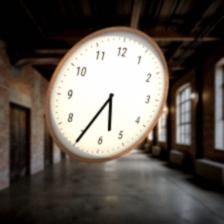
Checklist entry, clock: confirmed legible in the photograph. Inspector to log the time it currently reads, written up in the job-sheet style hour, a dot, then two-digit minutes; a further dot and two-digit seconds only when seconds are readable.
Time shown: 5.35
